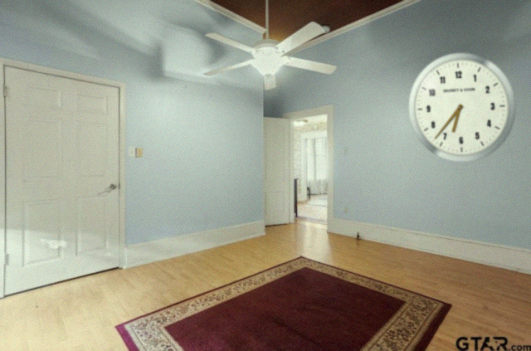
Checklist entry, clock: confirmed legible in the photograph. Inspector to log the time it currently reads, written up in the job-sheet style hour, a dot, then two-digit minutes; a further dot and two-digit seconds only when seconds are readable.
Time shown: 6.37
